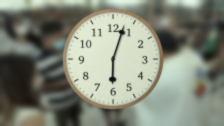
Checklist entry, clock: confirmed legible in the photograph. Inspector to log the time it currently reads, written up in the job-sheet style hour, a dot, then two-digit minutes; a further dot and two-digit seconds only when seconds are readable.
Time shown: 6.03
